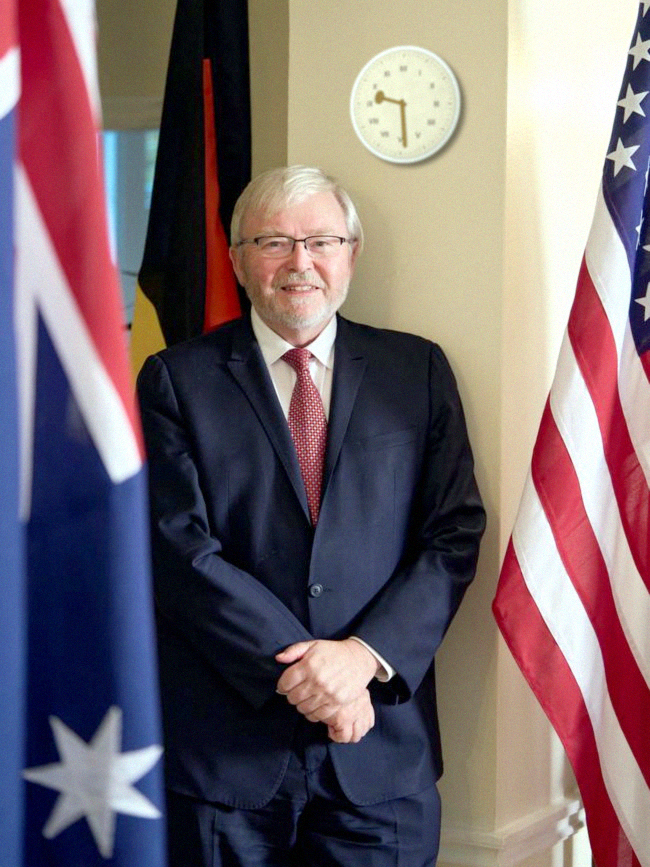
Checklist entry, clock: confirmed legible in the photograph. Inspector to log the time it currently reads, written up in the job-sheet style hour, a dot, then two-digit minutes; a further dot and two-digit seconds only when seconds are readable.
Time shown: 9.29
